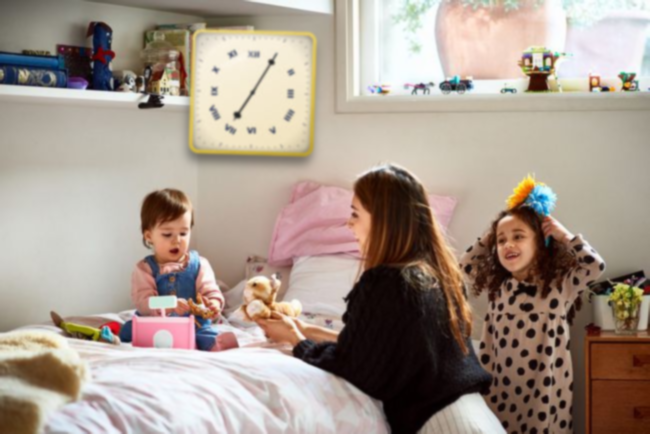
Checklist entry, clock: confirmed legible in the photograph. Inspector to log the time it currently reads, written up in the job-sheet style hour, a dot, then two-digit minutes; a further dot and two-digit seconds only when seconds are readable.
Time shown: 7.05
